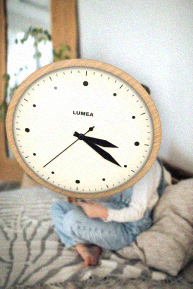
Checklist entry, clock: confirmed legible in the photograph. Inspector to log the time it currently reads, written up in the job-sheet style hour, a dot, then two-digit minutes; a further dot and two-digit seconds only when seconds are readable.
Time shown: 3.20.37
